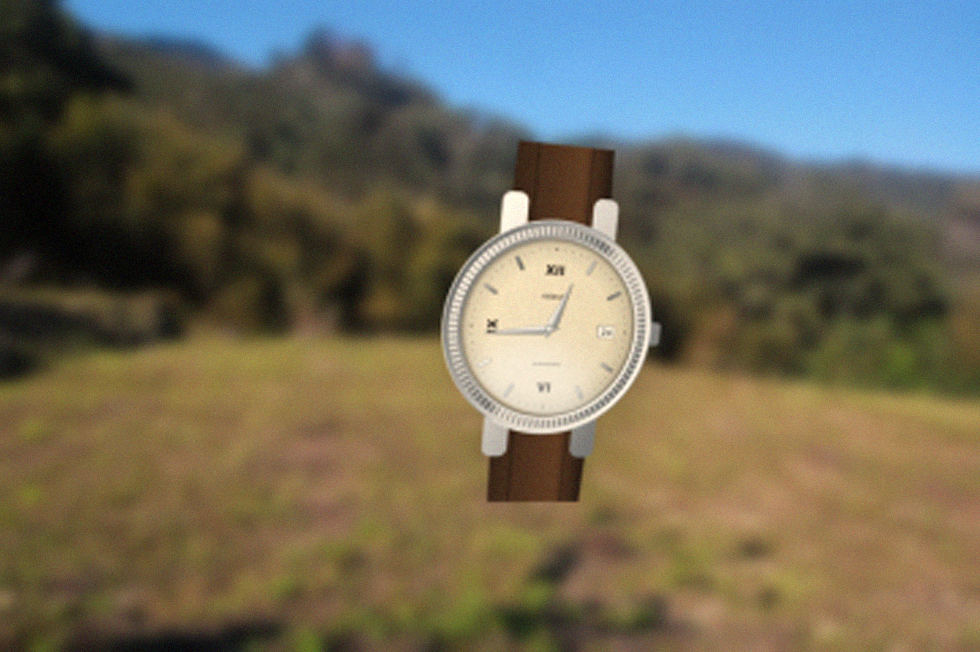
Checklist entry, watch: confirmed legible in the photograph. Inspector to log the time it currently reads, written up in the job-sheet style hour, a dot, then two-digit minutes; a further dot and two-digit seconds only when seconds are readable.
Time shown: 12.44
